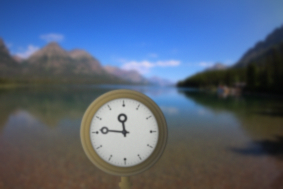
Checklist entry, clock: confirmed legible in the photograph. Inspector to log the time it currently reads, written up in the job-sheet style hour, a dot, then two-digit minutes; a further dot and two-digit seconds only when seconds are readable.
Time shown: 11.46
